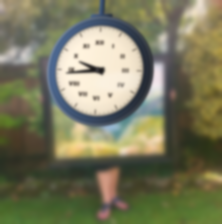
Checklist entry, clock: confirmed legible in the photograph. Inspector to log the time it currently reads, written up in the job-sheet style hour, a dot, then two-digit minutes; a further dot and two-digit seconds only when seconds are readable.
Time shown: 9.44
